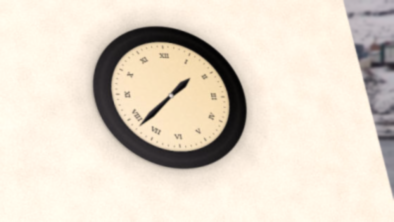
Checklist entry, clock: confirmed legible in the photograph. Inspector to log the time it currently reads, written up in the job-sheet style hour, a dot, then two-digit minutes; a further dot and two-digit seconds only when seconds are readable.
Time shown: 1.38
